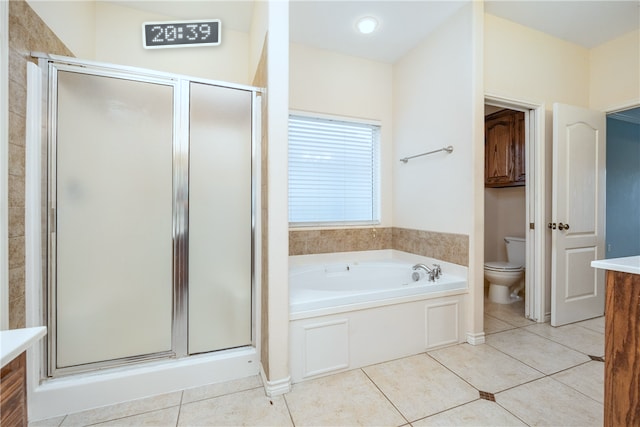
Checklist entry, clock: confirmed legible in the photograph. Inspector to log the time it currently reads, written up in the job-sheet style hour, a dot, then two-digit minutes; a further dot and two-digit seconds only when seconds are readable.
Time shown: 20.39
